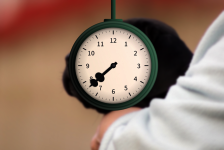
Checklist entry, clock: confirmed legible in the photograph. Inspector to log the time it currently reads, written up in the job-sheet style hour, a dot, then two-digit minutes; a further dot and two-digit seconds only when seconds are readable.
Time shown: 7.38
